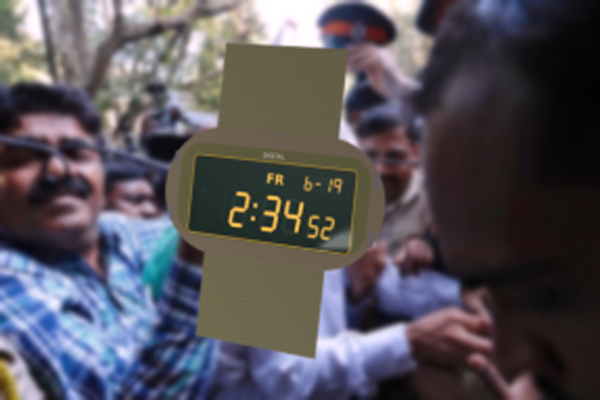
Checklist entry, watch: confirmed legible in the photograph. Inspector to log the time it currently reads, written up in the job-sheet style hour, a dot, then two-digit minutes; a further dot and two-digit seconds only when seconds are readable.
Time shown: 2.34.52
